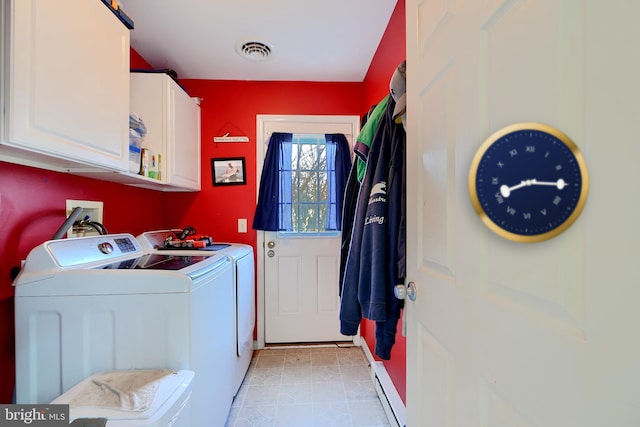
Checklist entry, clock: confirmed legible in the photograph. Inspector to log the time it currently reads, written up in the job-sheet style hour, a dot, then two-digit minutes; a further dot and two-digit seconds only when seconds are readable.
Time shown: 8.15
